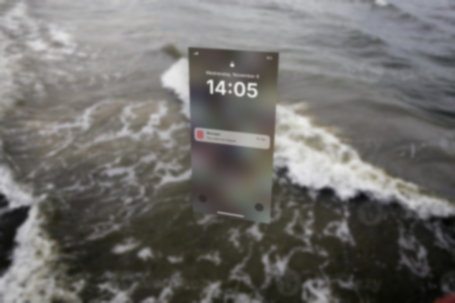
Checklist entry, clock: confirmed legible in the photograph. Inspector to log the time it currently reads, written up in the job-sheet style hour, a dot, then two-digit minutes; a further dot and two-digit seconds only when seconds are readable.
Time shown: 14.05
